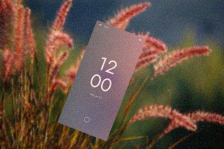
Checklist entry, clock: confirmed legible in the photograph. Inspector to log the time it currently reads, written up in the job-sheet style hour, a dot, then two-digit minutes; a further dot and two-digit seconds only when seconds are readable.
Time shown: 12.00
